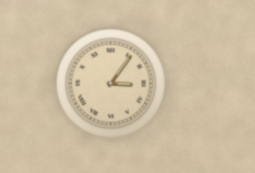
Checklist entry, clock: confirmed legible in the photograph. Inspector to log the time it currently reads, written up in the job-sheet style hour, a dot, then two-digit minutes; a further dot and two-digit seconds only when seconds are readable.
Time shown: 3.06
